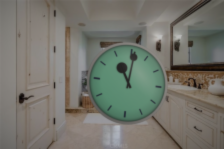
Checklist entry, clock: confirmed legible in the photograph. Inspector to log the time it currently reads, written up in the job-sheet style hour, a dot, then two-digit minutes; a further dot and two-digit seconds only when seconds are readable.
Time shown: 11.01
